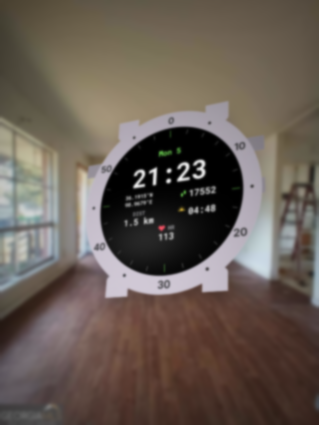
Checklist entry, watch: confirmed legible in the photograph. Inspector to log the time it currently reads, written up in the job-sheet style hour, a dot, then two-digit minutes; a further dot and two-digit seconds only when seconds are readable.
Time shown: 21.23
